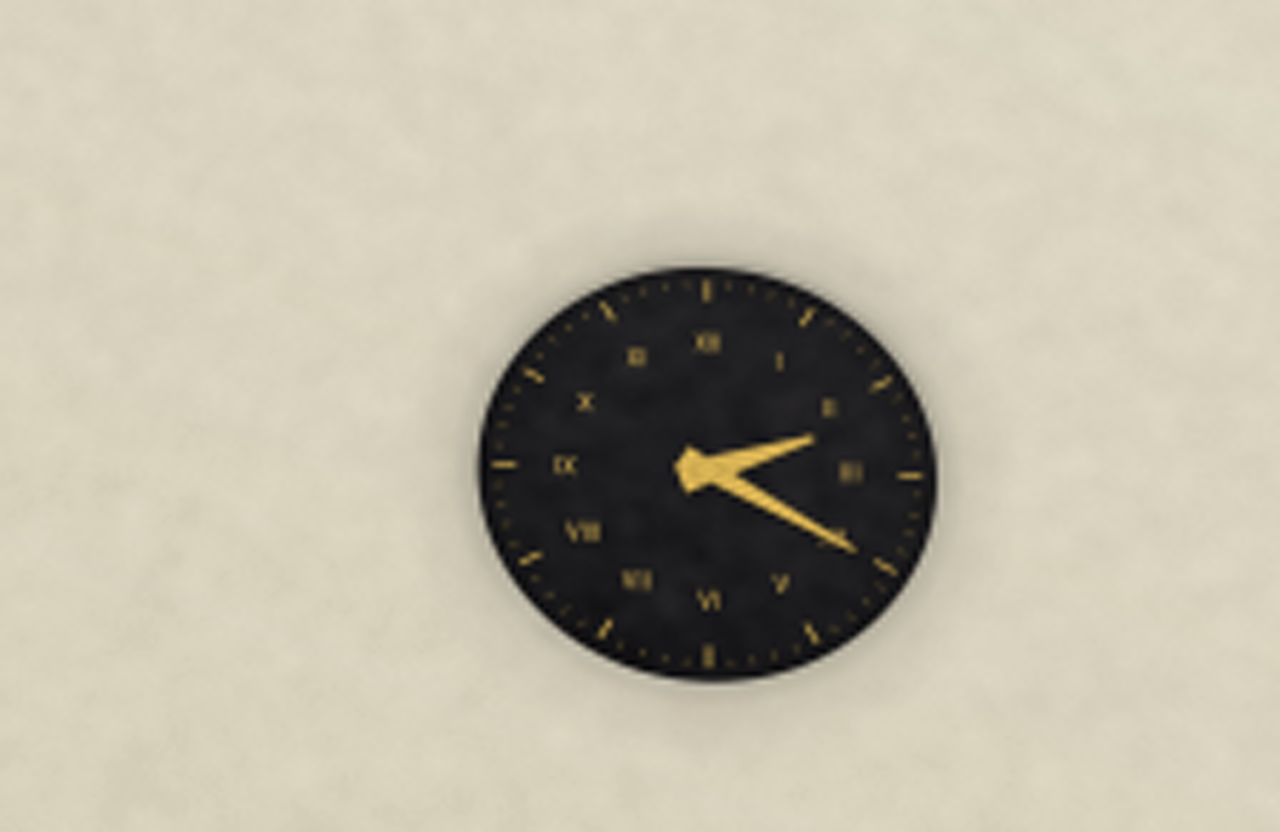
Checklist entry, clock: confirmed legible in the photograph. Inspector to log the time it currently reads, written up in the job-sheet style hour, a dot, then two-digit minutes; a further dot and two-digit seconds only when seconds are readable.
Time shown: 2.20
